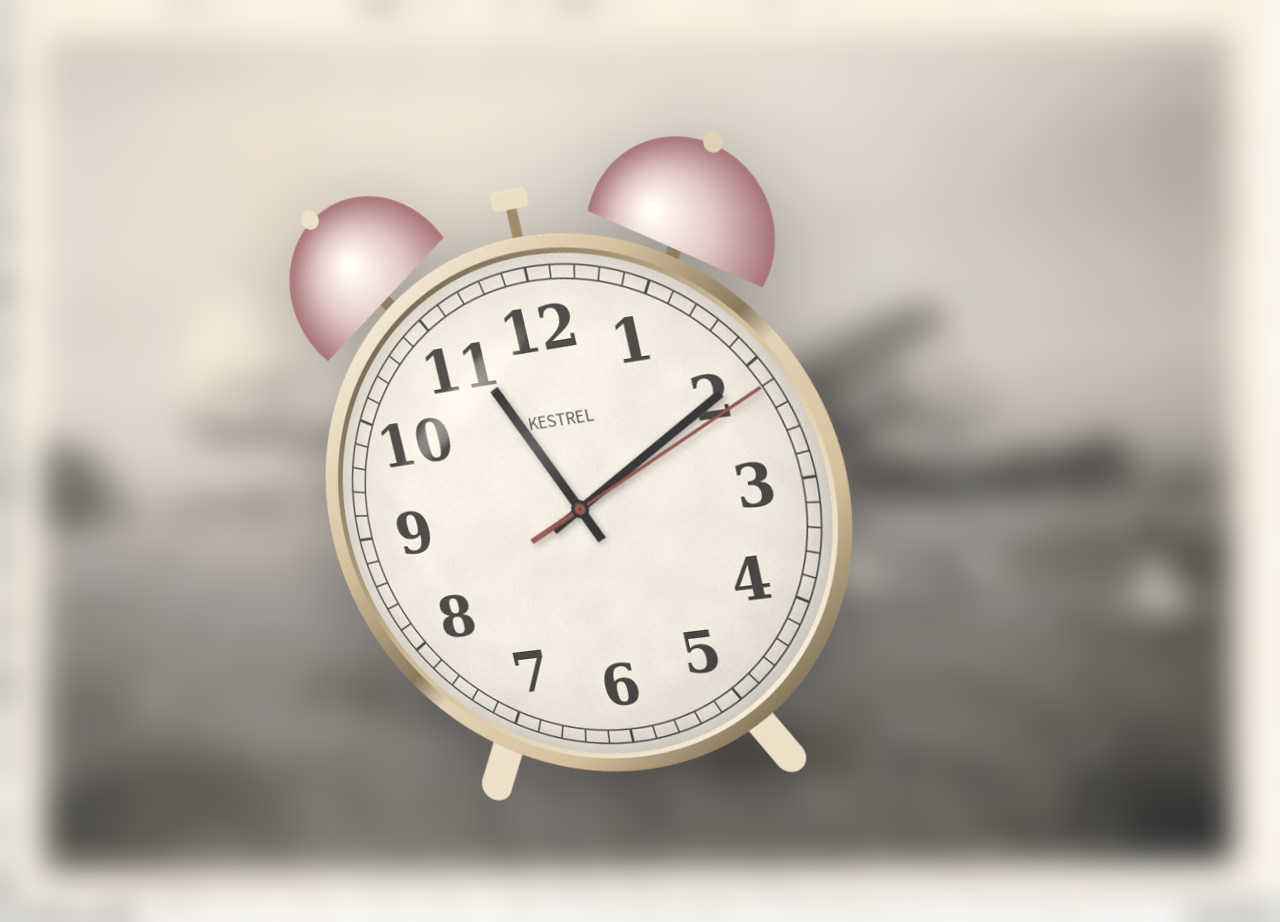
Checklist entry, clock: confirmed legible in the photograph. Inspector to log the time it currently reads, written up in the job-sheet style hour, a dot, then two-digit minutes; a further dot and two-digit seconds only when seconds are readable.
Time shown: 11.10.11
